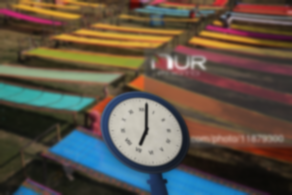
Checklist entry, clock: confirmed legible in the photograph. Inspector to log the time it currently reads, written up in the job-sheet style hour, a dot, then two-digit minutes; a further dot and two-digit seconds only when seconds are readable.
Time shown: 7.02
